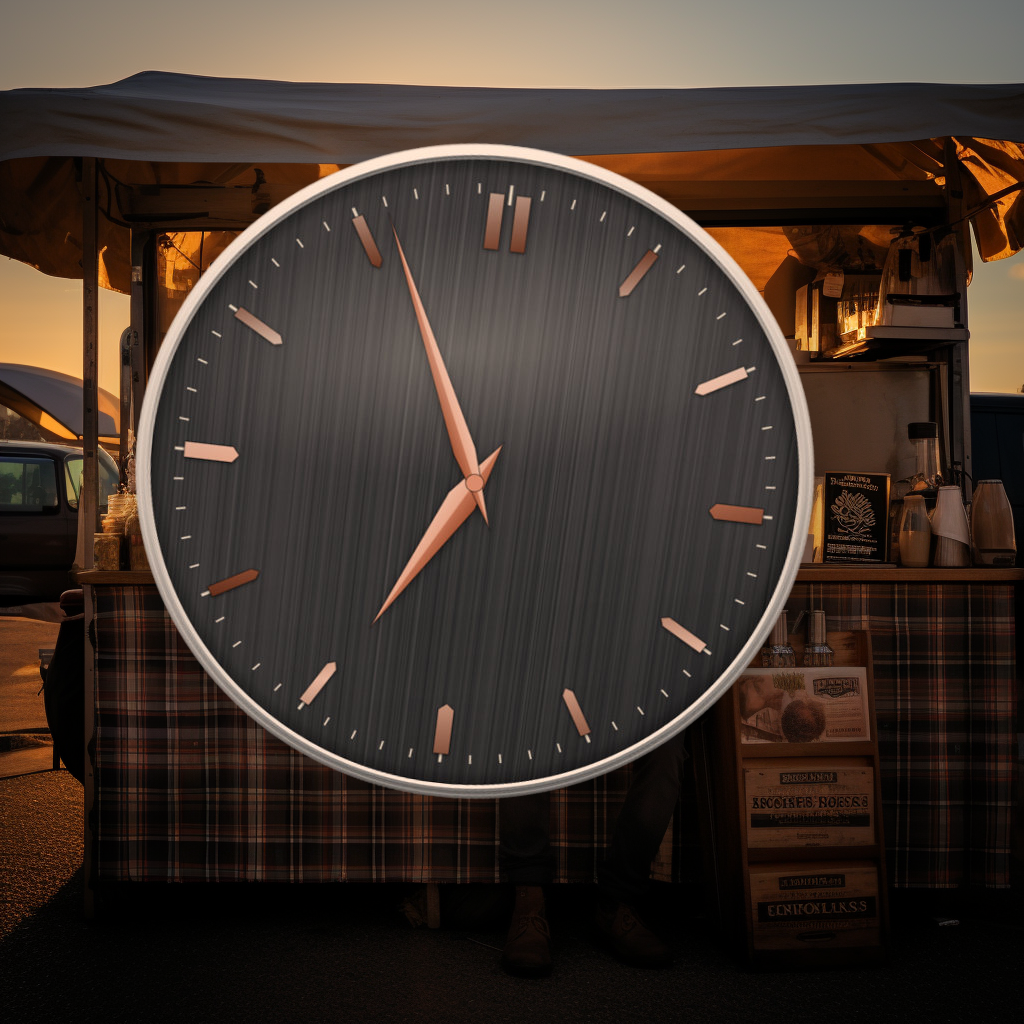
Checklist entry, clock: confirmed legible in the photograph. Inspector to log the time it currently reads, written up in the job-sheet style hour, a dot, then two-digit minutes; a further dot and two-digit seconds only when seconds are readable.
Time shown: 6.56
